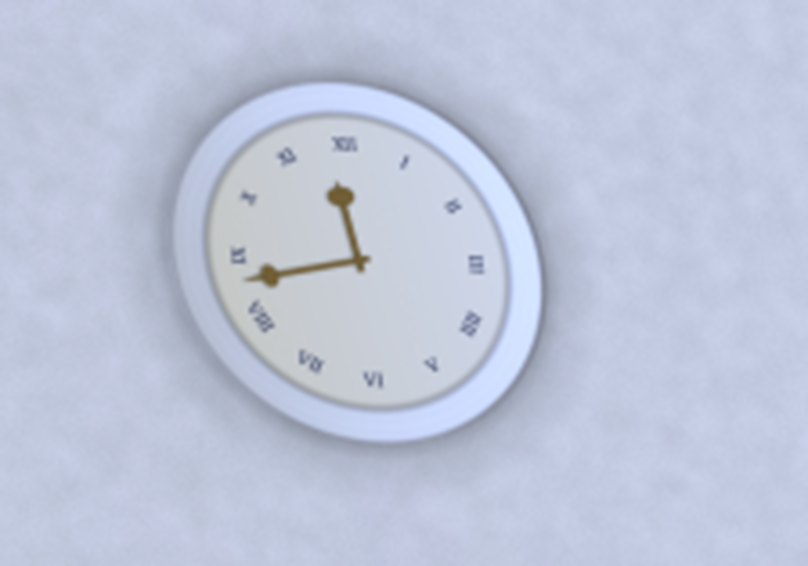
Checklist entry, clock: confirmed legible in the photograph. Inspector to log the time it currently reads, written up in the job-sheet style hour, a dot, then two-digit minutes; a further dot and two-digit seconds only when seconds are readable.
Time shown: 11.43
